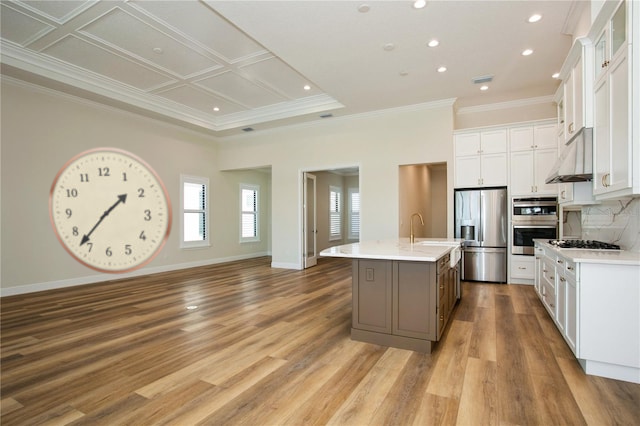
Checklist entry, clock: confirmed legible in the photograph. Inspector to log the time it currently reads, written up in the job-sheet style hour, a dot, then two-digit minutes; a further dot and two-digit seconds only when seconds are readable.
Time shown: 1.37
